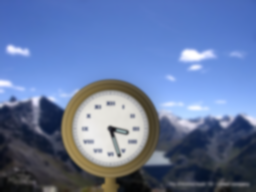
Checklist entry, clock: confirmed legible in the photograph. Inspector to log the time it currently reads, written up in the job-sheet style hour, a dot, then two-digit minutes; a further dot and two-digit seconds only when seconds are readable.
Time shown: 3.27
